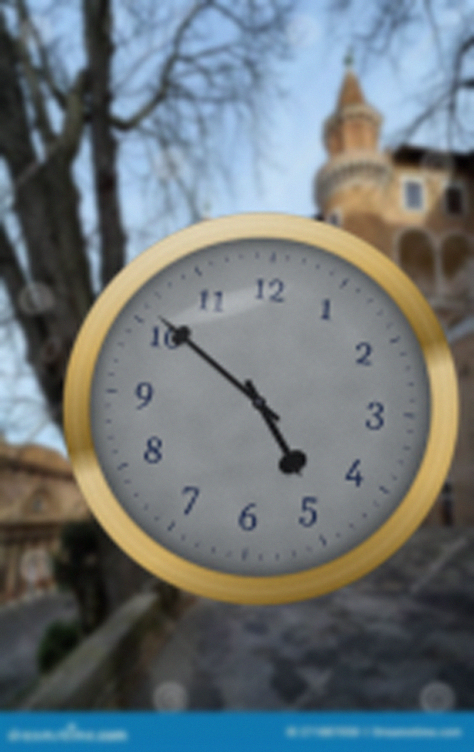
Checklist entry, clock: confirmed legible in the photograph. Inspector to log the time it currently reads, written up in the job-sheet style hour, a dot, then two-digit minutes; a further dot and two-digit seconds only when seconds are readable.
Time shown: 4.51
